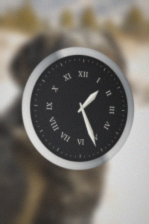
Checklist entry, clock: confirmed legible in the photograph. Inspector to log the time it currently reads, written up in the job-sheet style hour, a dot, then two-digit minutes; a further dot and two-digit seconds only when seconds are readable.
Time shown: 1.26
